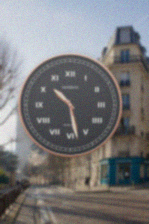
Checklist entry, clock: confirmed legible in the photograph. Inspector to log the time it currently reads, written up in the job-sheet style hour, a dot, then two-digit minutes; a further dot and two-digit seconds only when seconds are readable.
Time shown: 10.28
